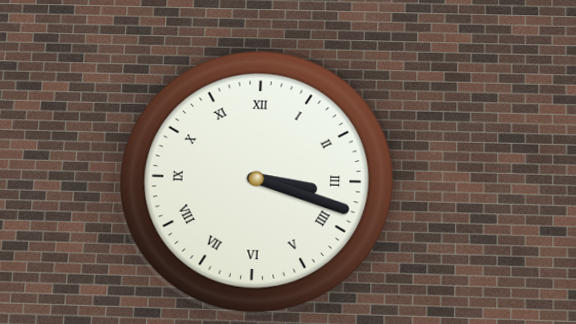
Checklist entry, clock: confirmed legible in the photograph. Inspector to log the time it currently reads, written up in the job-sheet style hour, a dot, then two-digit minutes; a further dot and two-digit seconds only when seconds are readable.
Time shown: 3.18
